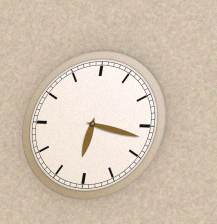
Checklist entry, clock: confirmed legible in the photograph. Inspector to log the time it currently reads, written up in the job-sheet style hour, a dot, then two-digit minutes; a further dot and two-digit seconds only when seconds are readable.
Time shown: 6.17
